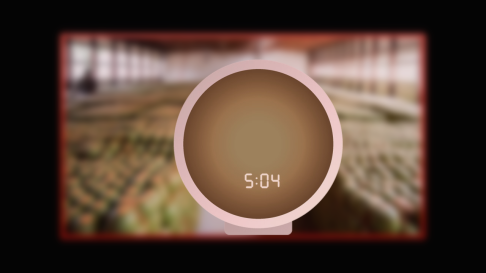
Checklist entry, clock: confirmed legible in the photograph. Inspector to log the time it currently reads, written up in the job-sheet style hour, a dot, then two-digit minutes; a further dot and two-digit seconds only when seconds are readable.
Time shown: 5.04
